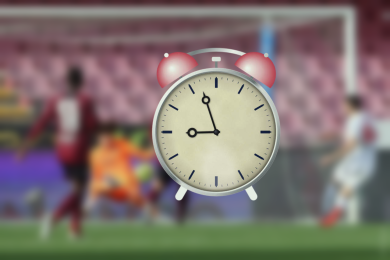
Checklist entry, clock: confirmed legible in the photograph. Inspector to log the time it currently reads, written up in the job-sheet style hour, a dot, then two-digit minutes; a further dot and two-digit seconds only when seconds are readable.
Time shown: 8.57
